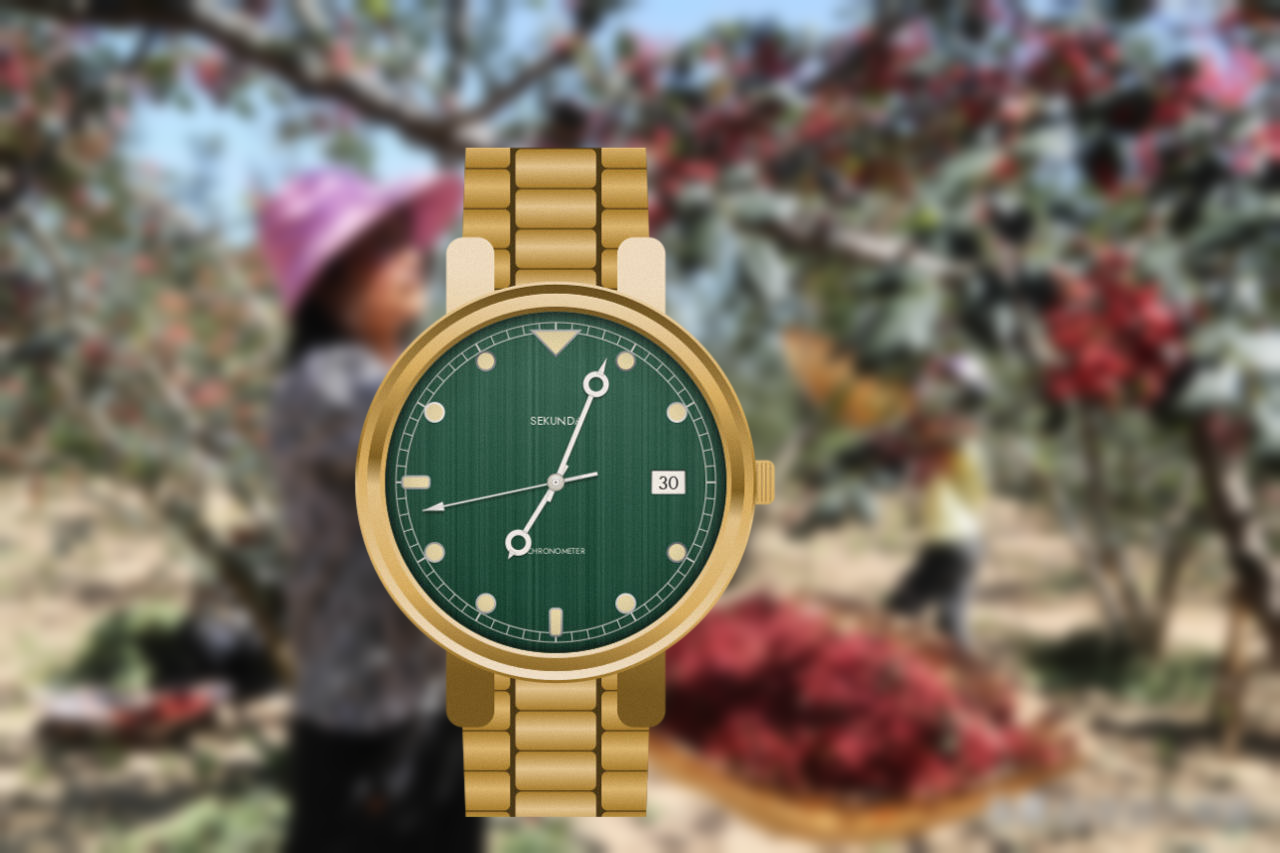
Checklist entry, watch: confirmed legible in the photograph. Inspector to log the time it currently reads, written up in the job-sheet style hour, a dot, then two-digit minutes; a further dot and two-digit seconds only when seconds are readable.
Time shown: 7.03.43
